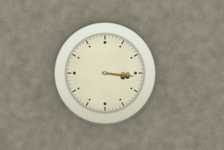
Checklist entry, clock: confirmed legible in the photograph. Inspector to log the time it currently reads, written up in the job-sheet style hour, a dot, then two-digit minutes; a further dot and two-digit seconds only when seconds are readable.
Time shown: 3.16
